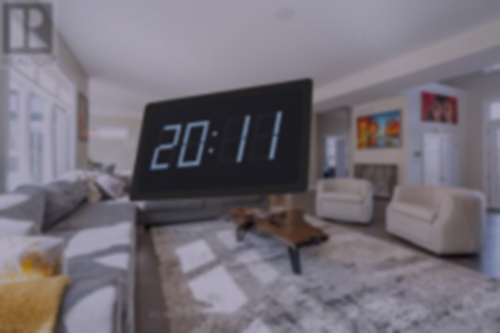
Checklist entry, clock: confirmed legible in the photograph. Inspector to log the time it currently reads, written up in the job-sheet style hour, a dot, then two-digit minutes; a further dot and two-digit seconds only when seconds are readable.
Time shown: 20.11
